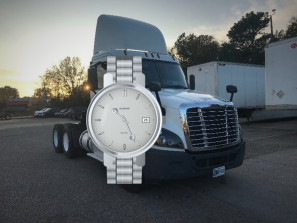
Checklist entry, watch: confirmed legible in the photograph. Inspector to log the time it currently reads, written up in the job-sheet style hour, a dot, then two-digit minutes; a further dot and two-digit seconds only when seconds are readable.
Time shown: 10.26
